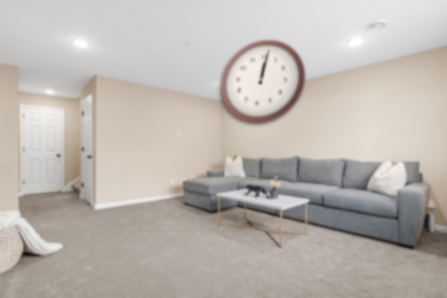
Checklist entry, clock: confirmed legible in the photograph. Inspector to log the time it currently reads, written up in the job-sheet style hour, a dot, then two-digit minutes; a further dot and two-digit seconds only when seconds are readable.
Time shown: 12.01
